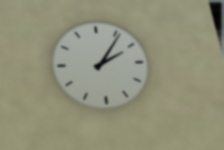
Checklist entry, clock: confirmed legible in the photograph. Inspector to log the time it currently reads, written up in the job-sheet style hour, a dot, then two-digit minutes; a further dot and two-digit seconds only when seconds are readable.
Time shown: 2.06
